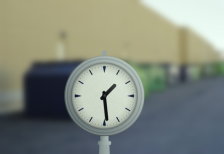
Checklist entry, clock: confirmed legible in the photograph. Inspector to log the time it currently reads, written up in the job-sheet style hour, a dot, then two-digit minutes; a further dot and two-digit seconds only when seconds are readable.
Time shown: 1.29
